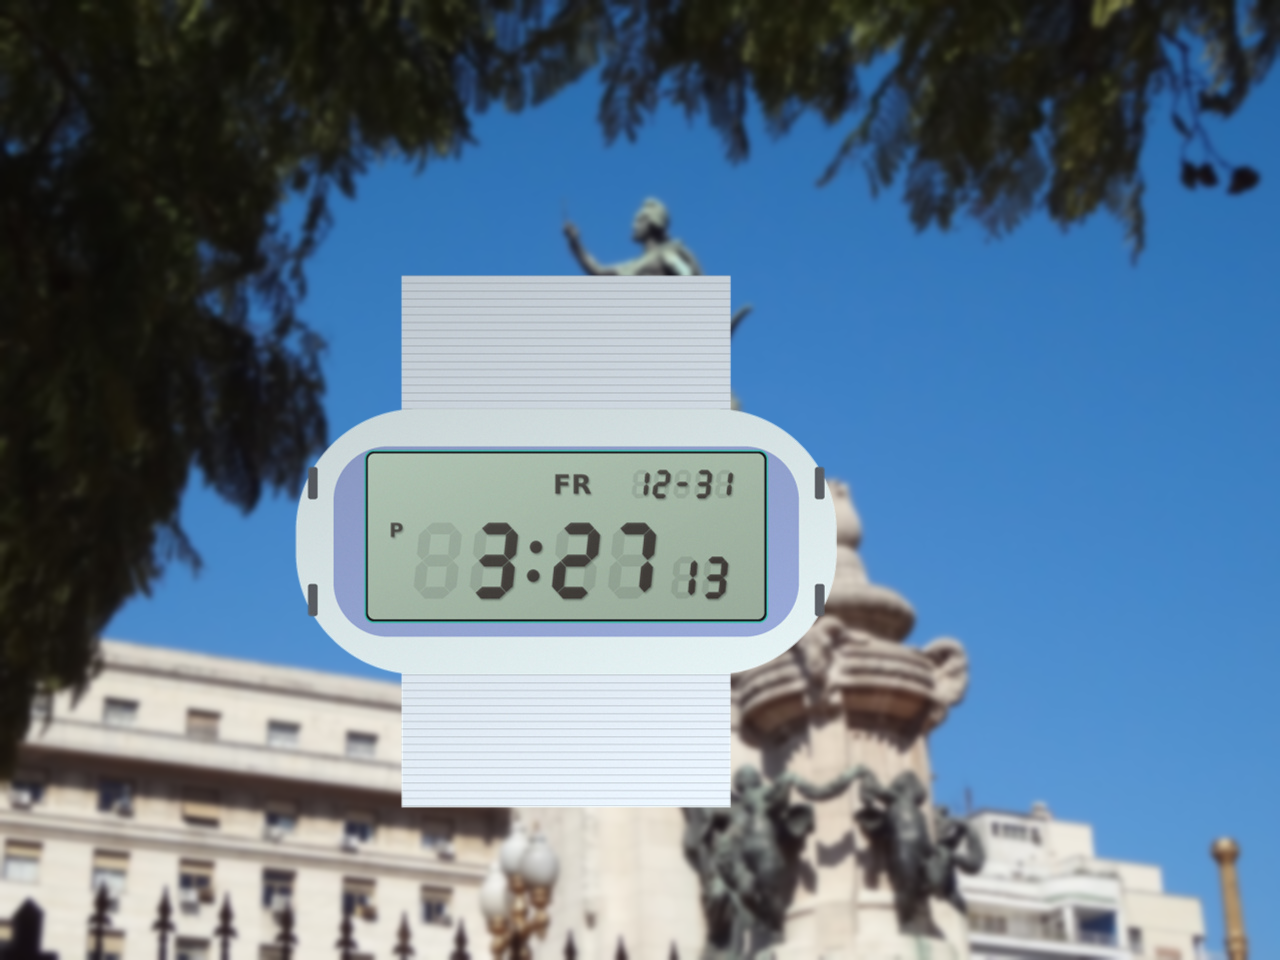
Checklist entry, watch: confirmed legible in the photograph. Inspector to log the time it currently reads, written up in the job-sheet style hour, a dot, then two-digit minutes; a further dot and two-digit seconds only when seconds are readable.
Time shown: 3.27.13
